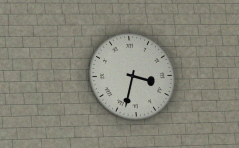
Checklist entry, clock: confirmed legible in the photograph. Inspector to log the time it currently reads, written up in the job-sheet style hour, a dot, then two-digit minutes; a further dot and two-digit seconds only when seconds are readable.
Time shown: 3.33
